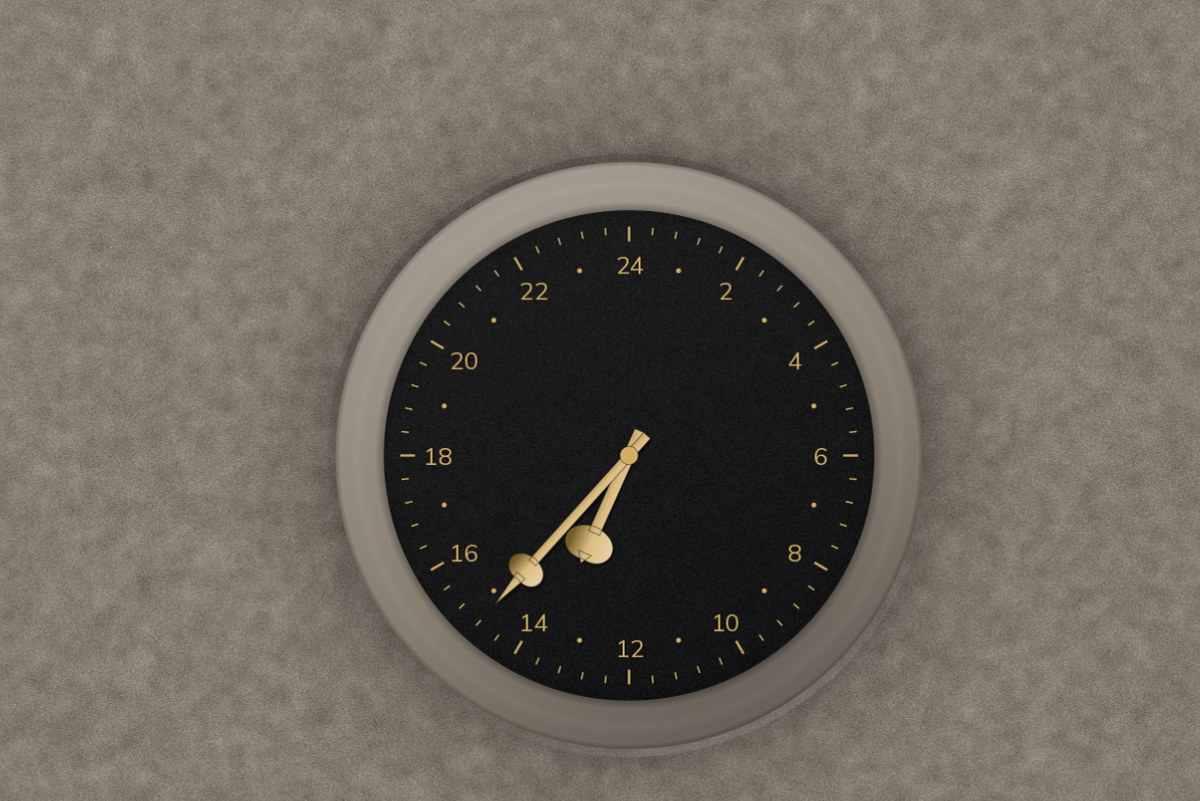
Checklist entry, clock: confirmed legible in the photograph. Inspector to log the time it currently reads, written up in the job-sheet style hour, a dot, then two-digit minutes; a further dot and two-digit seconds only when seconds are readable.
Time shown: 13.37
